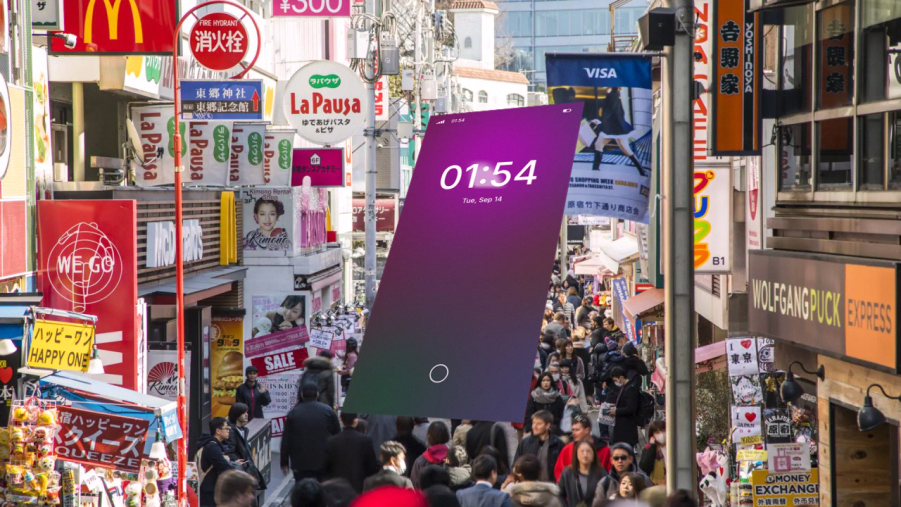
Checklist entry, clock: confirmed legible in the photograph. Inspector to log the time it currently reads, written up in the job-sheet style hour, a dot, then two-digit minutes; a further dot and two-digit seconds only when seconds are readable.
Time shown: 1.54
